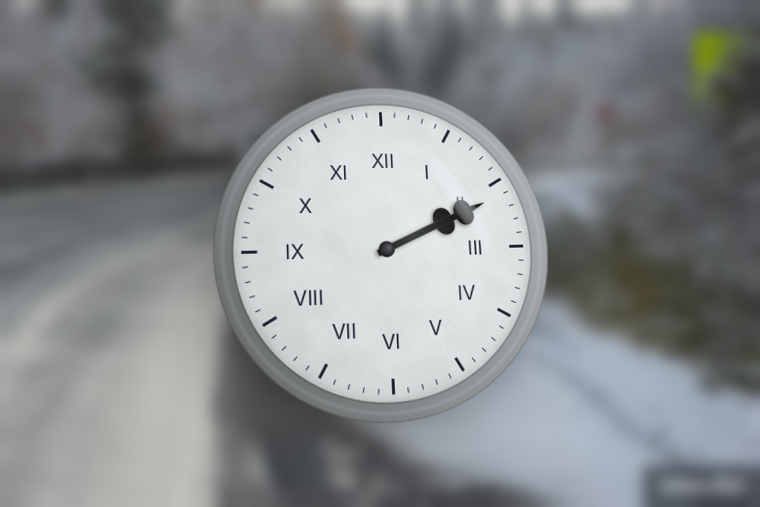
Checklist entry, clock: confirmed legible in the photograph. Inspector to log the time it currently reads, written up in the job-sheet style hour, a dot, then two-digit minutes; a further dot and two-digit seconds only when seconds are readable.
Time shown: 2.11
